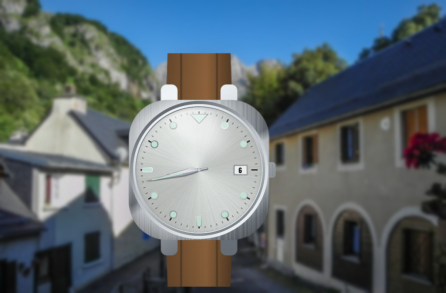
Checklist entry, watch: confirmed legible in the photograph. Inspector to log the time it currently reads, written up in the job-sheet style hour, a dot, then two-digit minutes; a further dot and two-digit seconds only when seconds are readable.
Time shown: 8.43
